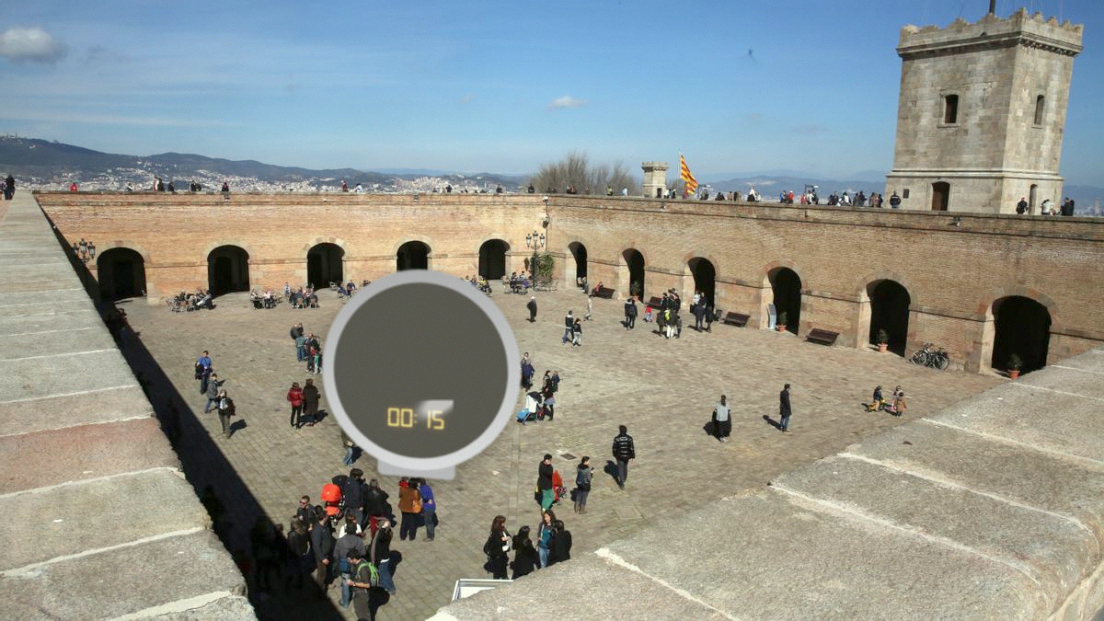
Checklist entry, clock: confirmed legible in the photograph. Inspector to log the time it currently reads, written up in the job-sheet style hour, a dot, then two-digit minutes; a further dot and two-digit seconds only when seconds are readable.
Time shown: 0.15
